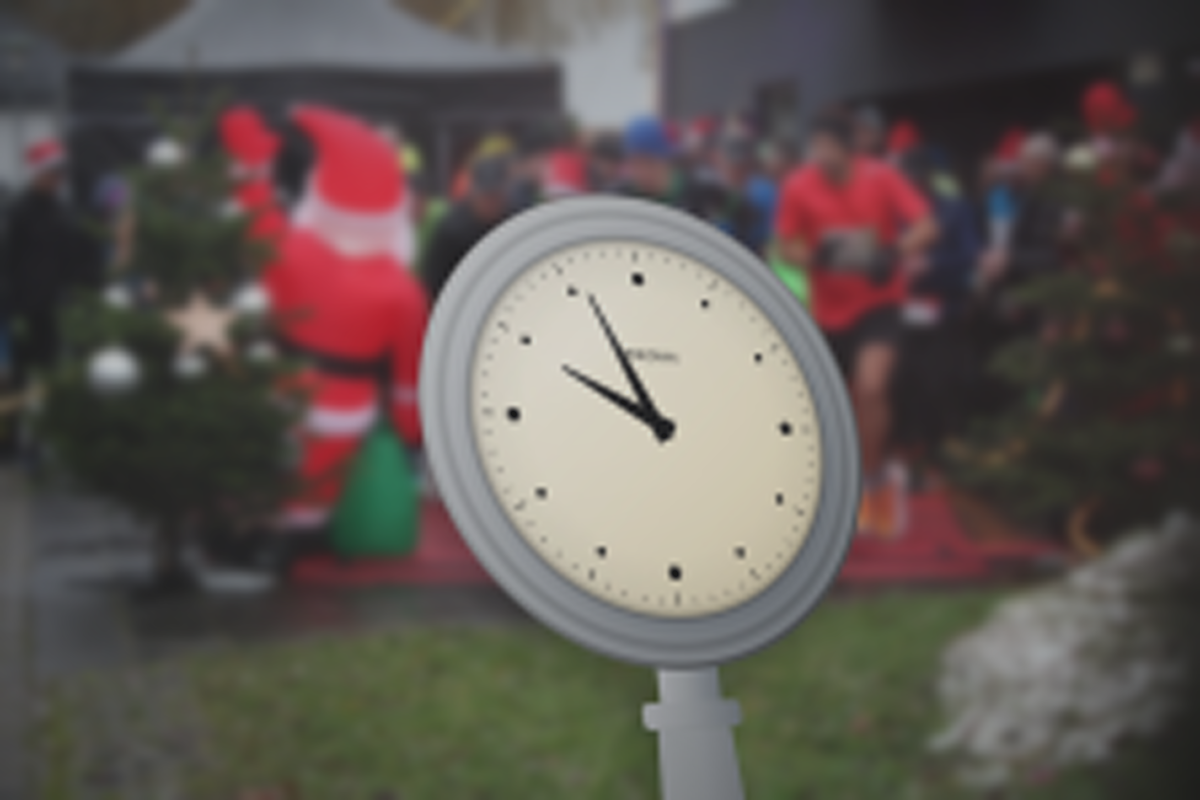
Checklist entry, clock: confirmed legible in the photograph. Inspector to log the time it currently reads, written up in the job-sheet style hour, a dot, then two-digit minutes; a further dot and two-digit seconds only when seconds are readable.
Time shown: 9.56
